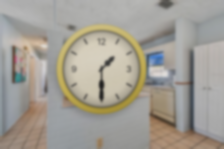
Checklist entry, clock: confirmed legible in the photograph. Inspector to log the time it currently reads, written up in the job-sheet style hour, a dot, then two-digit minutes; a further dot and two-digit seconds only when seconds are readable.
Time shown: 1.30
